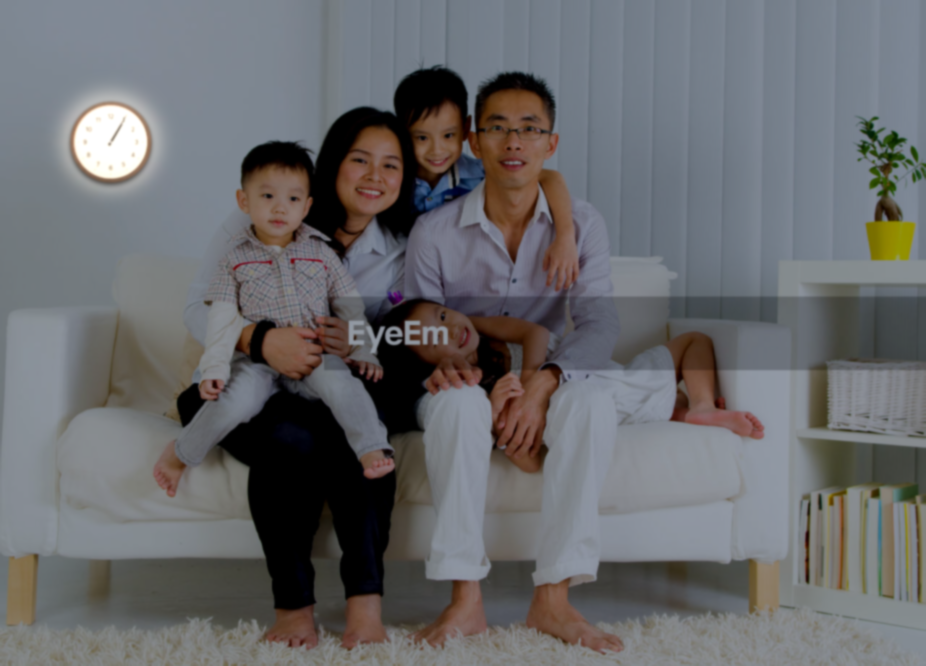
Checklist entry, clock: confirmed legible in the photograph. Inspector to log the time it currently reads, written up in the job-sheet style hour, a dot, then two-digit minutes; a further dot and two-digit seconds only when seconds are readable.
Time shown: 1.05
